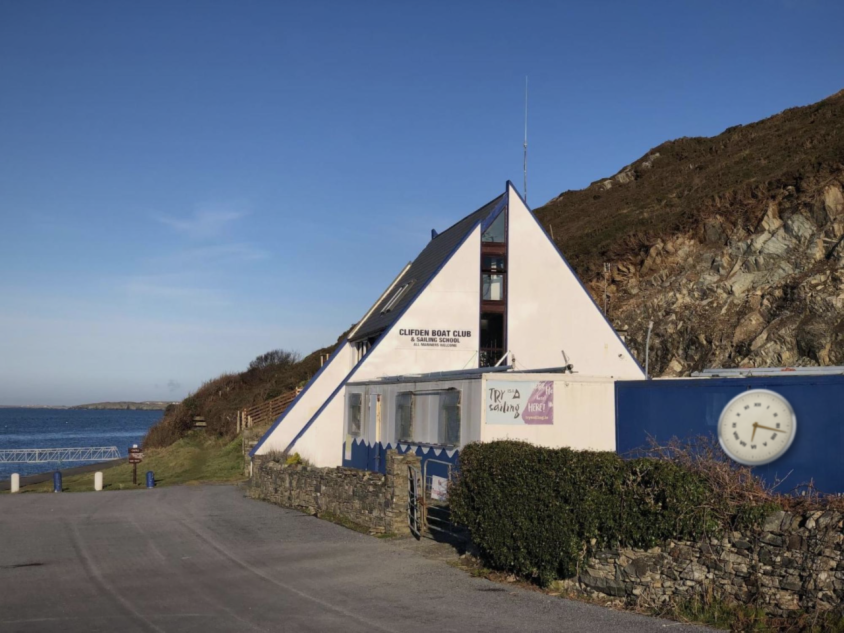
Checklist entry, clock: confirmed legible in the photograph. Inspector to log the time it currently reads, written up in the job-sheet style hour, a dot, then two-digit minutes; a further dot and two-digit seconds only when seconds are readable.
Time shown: 6.17
